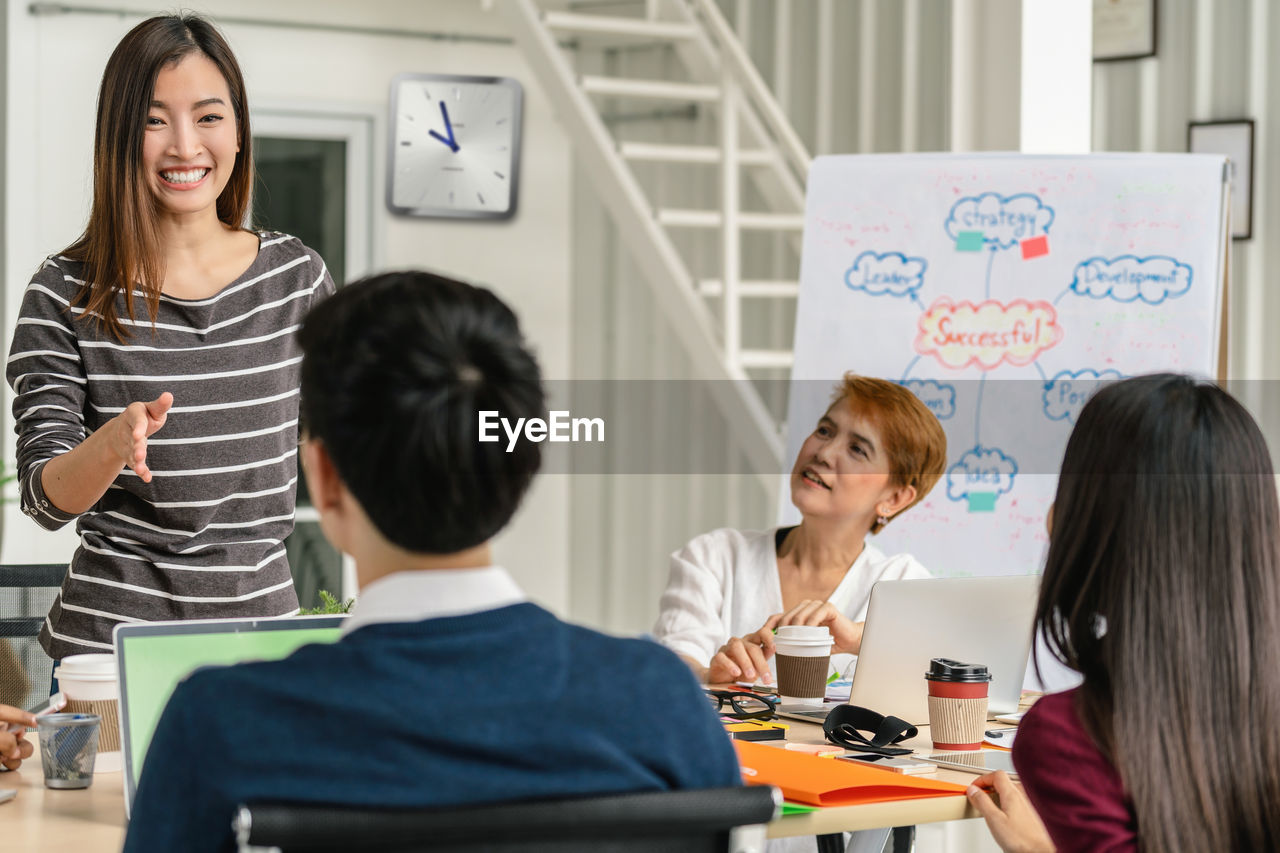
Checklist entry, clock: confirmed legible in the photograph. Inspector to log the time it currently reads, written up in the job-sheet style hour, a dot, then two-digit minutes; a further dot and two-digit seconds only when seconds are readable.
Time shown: 9.57
